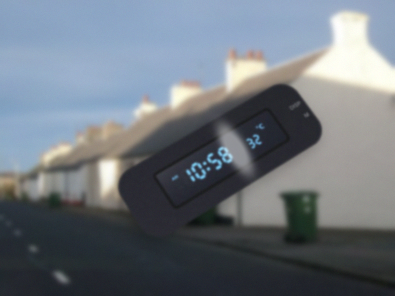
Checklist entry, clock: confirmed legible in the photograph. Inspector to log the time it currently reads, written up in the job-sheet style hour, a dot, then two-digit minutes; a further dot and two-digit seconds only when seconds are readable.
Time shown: 10.58
